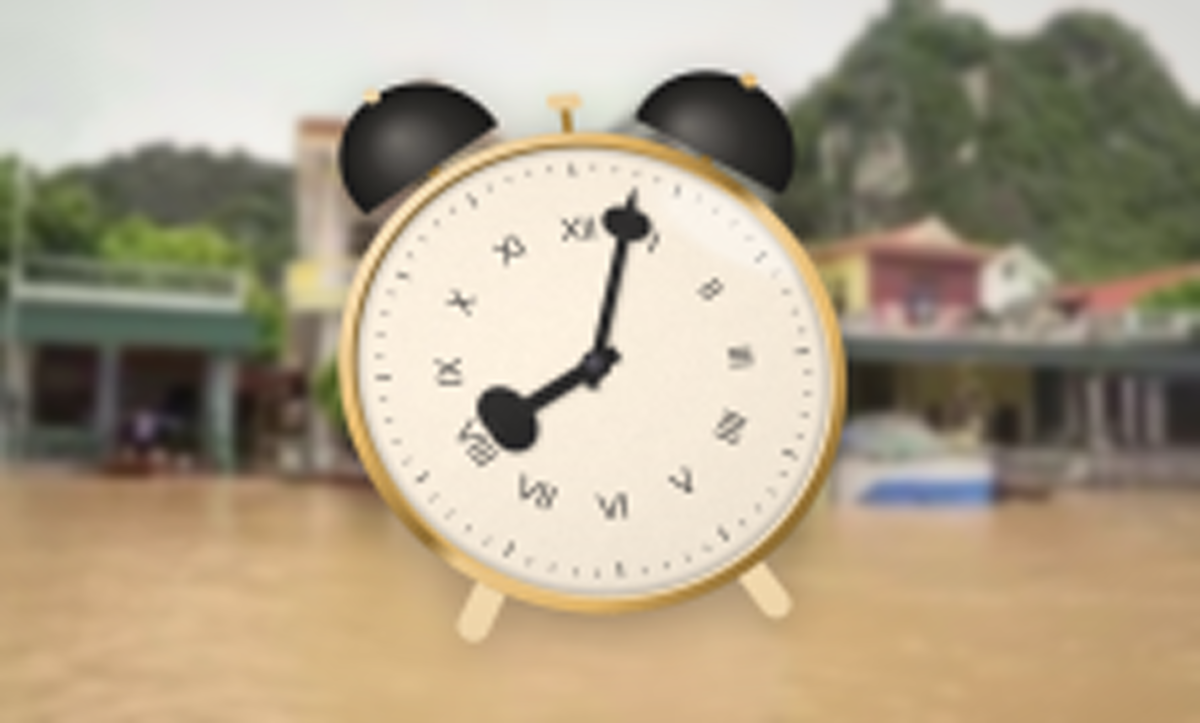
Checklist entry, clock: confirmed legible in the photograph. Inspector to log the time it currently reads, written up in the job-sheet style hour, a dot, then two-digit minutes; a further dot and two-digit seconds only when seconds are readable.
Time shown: 8.03
